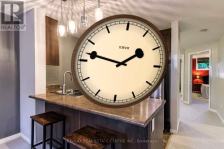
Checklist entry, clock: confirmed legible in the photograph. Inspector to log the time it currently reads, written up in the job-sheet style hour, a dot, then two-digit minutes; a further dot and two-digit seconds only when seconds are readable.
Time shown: 1.47
